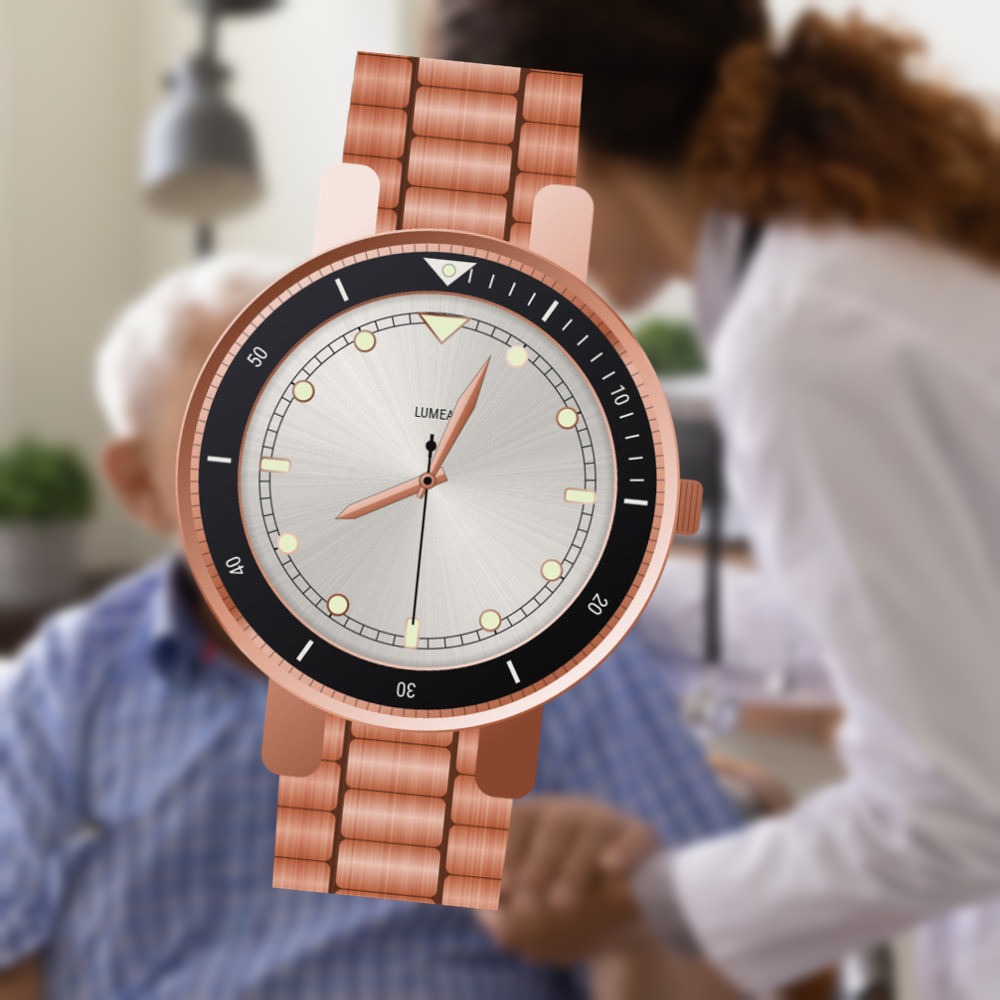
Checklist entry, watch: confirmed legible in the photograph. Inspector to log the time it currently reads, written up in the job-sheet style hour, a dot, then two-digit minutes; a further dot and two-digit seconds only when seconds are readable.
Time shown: 8.03.30
